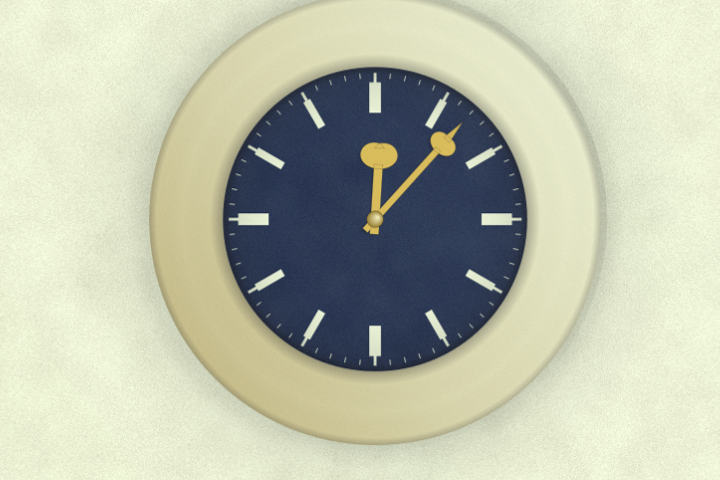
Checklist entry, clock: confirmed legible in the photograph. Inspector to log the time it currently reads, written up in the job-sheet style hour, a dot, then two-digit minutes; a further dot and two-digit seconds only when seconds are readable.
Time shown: 12.07
